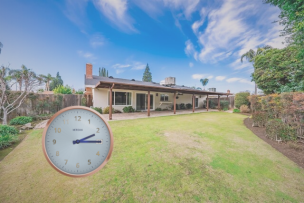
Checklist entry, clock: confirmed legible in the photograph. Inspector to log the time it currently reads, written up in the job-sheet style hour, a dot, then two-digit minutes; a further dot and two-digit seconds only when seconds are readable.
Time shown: 2.15
